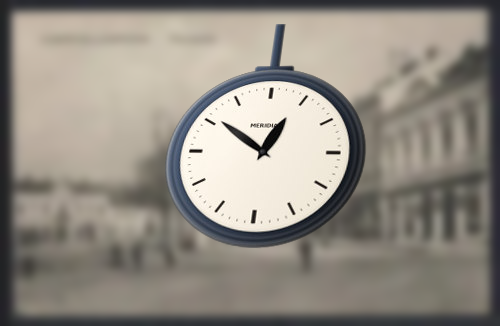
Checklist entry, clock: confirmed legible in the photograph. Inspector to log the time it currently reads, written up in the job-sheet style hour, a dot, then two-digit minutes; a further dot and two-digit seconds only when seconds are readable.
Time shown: 12.51
